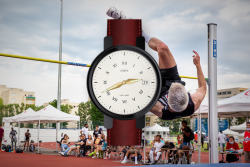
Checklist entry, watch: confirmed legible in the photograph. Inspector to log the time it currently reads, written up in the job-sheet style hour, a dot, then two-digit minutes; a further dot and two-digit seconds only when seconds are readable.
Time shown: 2.41
